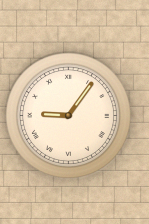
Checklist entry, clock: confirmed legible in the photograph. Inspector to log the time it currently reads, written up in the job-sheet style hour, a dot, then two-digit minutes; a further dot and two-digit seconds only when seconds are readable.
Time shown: 9.06
